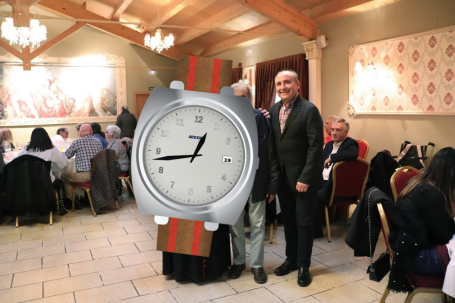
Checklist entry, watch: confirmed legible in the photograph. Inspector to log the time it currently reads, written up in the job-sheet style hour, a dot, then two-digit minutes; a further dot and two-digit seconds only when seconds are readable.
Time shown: 12.43
